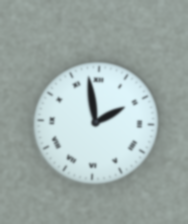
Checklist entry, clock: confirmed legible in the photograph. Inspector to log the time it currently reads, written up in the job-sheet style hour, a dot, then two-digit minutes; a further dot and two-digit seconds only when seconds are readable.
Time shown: 1.58
